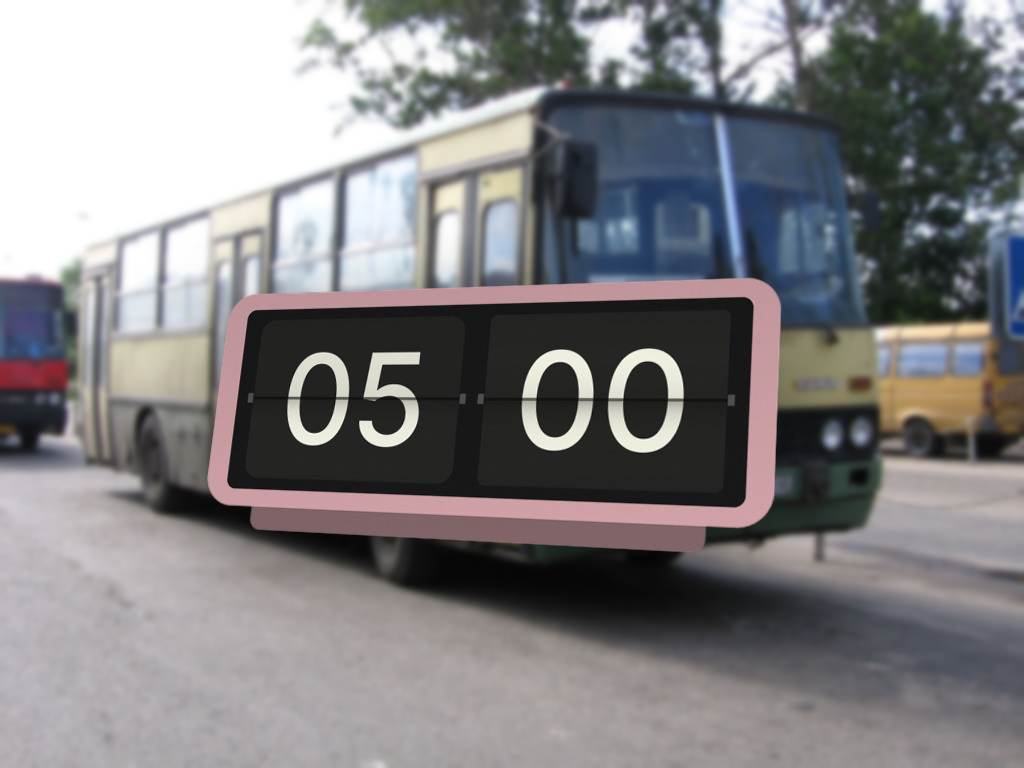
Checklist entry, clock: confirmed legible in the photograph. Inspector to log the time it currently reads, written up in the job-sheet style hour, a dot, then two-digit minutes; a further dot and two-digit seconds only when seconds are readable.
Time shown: 5.00
